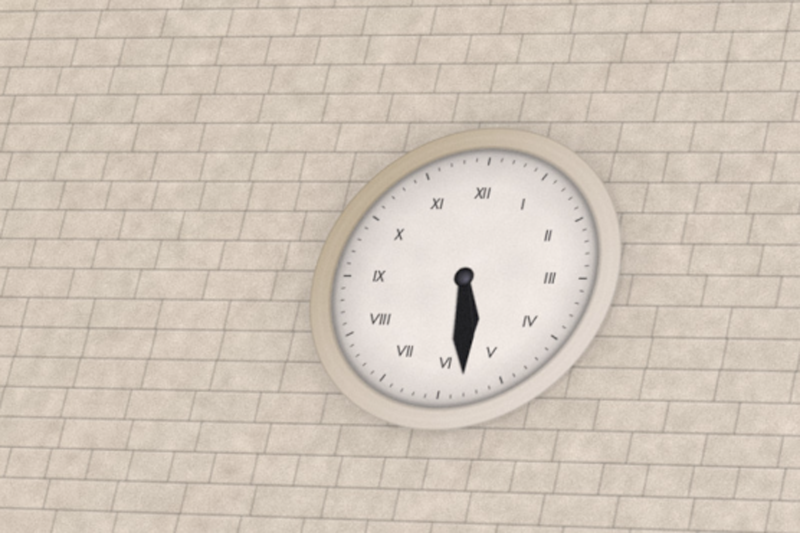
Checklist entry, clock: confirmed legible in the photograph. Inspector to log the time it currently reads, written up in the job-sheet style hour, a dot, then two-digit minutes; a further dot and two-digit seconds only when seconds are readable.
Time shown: 5.28
